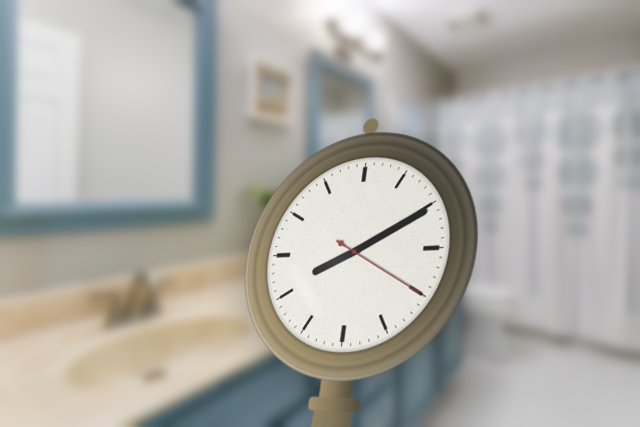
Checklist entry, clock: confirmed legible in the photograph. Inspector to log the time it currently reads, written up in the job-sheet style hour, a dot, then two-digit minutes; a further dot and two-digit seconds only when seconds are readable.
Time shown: 8.10.20
